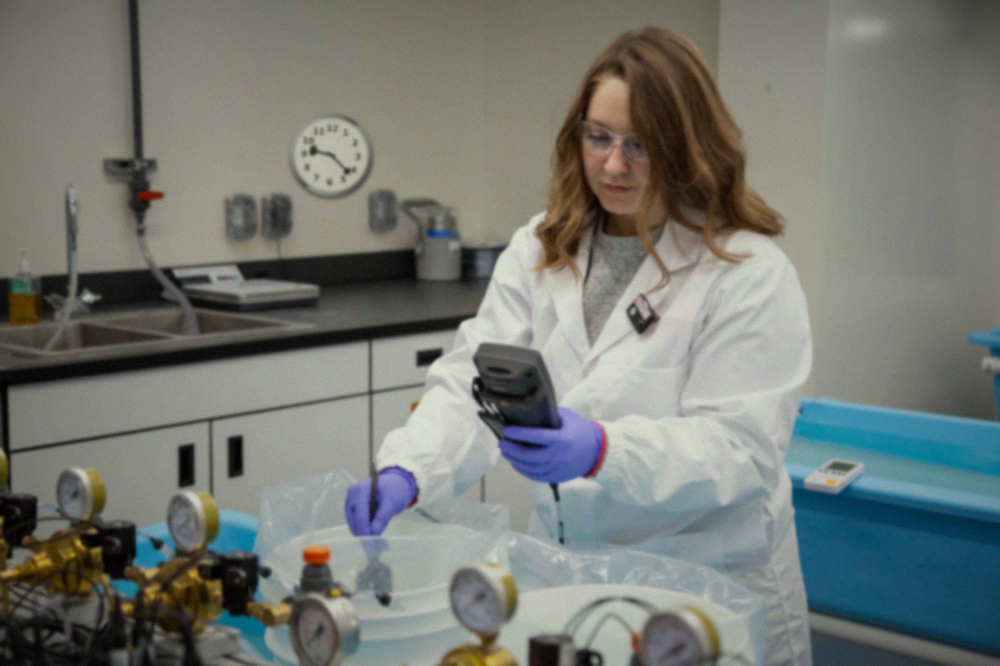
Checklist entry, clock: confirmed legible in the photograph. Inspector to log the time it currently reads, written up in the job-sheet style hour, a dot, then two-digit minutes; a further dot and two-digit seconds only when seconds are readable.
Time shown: 9.22
